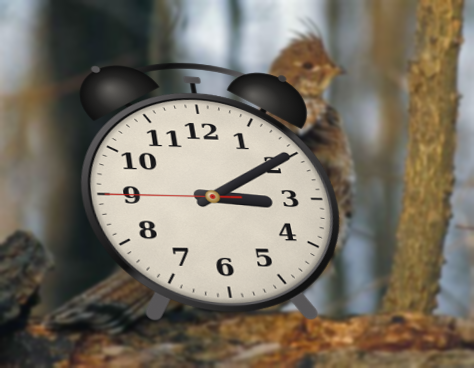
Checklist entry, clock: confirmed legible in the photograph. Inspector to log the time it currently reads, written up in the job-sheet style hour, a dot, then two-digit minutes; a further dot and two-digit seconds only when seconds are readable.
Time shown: 3.09.45
